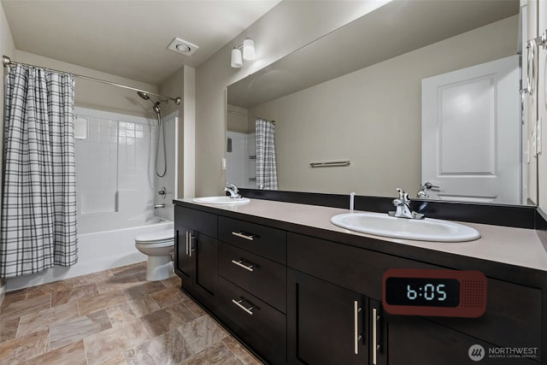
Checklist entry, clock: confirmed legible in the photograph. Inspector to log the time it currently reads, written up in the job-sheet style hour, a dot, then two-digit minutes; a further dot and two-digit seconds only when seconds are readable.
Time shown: 6.05
